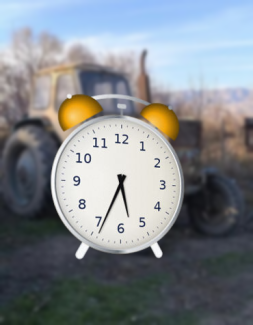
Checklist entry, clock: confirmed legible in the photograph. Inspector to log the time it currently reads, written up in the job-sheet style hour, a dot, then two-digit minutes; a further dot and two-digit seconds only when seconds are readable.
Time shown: 5.34
